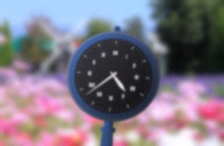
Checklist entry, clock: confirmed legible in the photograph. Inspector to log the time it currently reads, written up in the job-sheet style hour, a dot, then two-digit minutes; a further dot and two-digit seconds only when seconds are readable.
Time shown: 4.38
